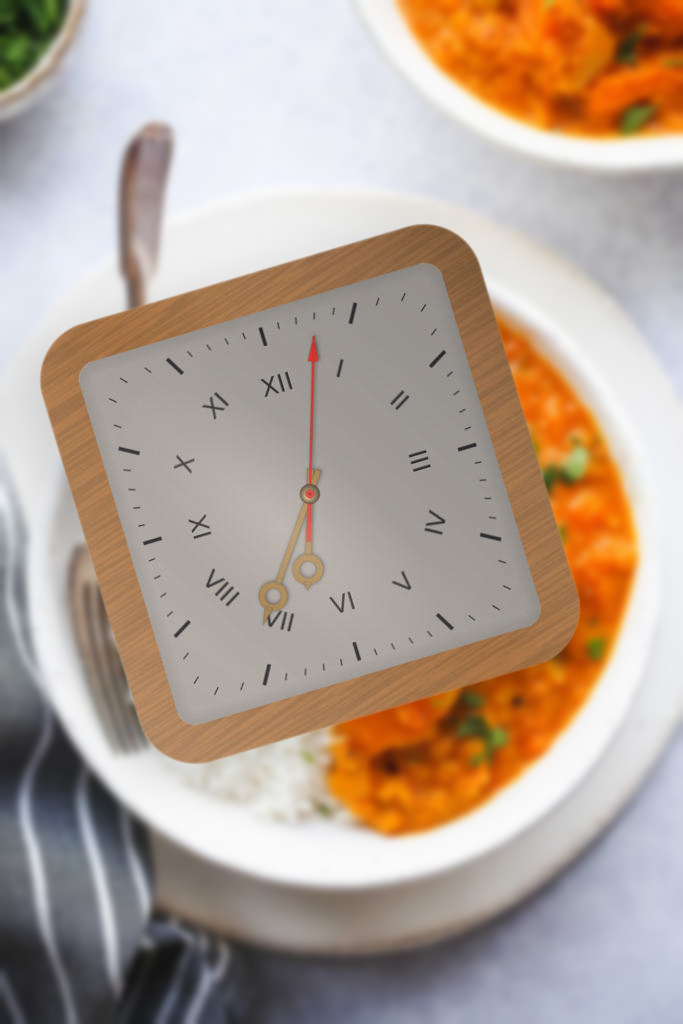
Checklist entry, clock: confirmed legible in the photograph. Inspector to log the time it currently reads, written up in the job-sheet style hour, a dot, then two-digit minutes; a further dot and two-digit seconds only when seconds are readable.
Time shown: 6.36.03
